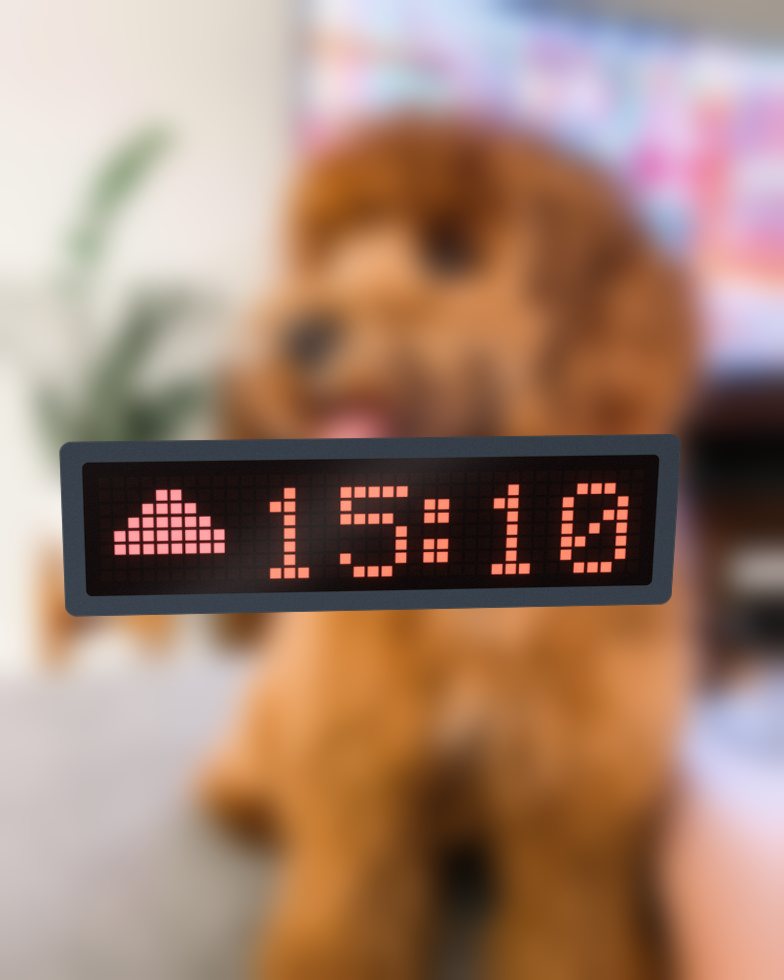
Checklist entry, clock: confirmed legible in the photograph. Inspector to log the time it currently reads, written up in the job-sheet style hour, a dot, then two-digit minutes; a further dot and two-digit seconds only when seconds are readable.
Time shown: 15.10
